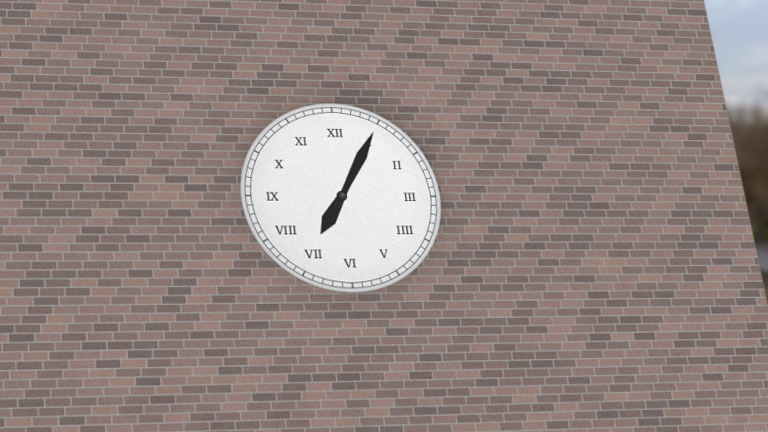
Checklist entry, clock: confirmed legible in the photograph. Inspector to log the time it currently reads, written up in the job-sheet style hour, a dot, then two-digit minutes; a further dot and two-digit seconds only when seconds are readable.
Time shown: 7.05
